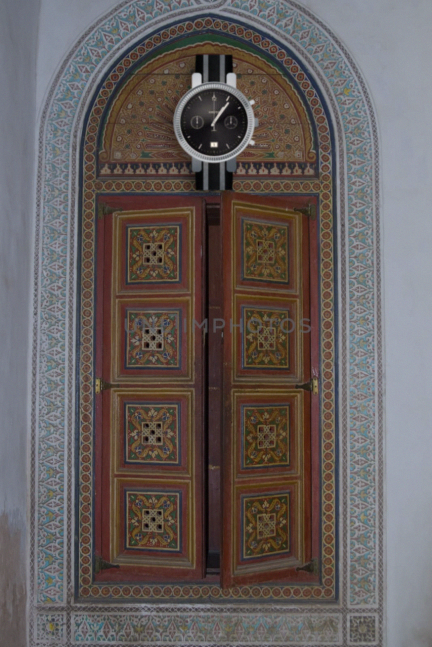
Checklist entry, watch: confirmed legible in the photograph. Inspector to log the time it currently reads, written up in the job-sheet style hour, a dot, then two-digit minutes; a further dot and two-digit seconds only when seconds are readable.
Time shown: 1.06
